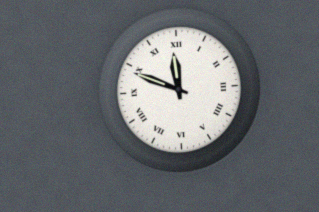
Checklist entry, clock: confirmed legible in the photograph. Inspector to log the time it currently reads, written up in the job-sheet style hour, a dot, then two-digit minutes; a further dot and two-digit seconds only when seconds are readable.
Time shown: 11.49
